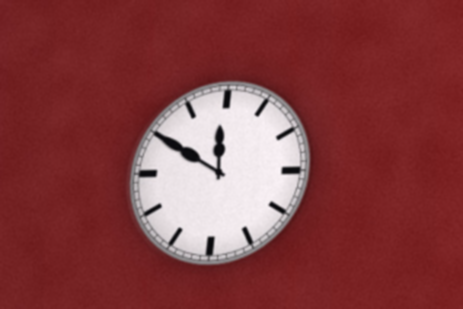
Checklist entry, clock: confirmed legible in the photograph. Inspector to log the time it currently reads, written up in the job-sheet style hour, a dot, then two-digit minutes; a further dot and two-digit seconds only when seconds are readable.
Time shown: 11.50
